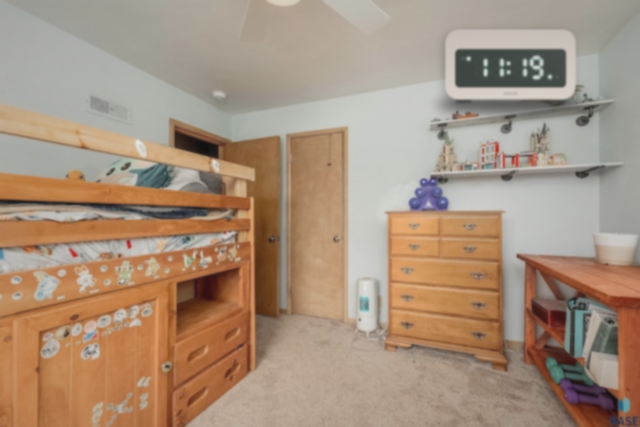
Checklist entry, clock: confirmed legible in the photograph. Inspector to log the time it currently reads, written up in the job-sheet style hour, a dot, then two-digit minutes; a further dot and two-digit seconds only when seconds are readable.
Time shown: 11.19
